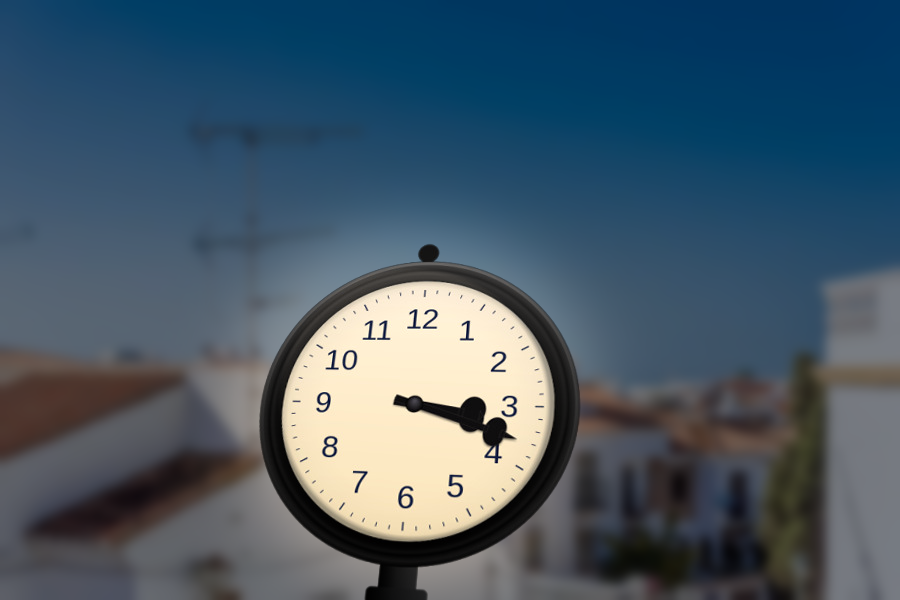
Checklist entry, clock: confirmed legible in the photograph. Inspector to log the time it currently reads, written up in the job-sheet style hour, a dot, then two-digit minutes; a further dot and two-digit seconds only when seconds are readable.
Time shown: 3.18
